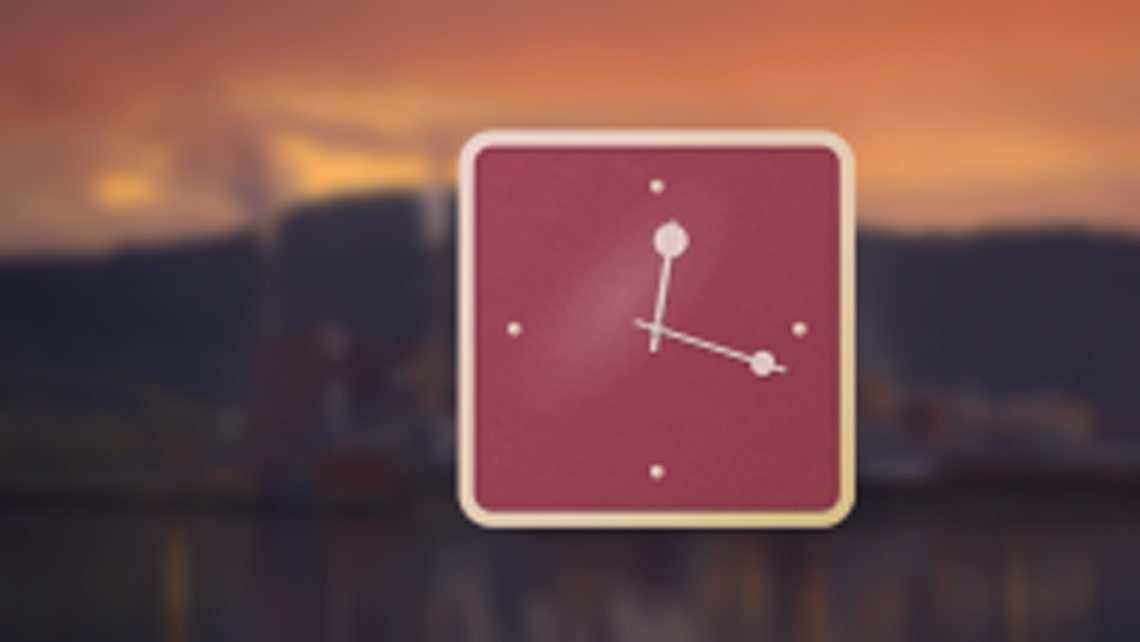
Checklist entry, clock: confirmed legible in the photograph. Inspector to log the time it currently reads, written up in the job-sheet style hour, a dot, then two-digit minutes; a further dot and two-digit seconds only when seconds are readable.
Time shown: 12.18
